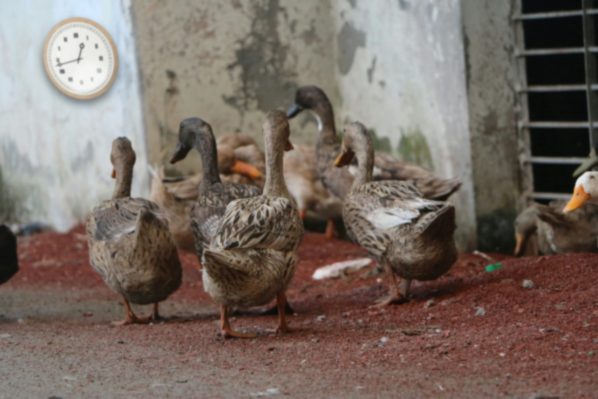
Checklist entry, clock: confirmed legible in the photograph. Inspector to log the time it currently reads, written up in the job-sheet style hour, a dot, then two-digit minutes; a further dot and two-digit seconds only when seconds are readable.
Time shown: 12.43
